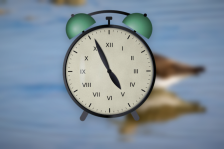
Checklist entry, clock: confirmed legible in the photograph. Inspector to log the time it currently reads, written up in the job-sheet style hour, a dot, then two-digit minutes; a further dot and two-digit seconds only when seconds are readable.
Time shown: 4.56
